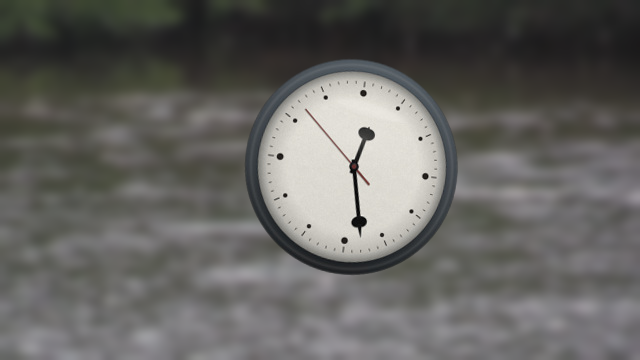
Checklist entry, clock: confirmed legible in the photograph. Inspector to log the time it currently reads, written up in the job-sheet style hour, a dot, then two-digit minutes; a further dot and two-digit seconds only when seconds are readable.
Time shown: 12.27.52
